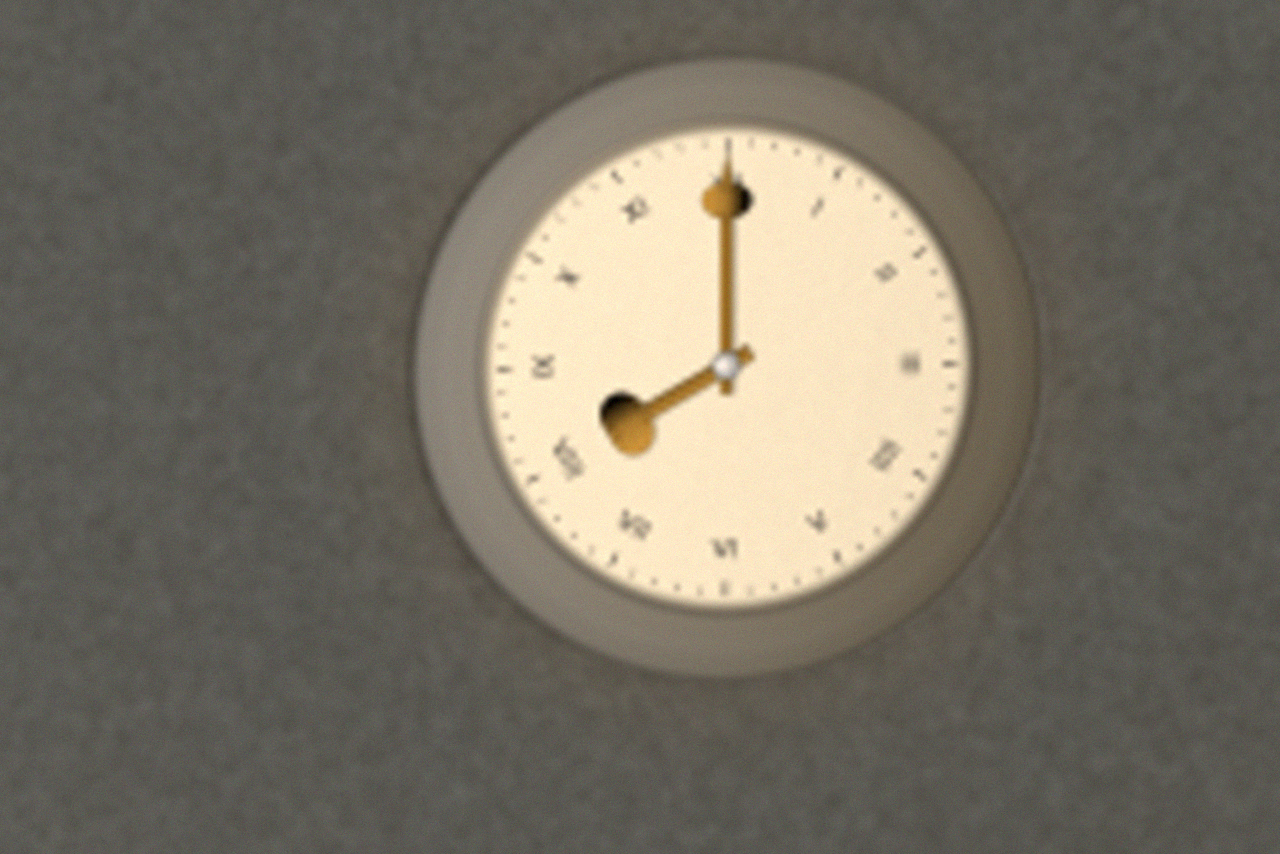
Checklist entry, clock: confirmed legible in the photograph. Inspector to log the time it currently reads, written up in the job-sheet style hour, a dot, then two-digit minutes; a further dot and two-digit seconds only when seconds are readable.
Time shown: 8.00
